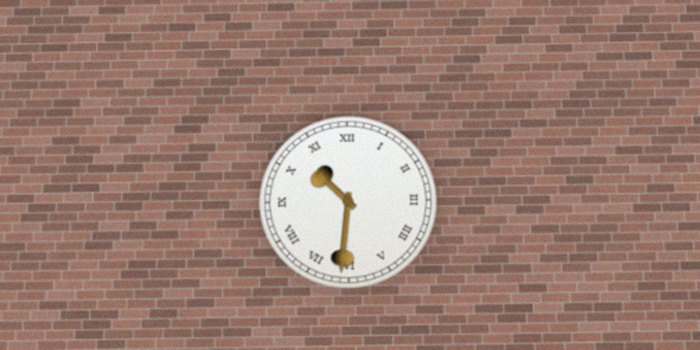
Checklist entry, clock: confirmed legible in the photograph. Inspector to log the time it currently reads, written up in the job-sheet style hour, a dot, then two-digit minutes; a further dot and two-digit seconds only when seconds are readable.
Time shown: 10.31
